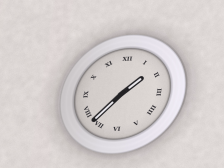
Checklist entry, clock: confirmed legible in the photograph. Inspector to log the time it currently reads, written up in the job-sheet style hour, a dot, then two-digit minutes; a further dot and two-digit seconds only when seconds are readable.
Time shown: 1.37
